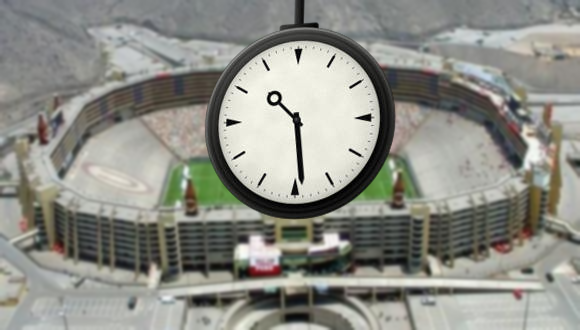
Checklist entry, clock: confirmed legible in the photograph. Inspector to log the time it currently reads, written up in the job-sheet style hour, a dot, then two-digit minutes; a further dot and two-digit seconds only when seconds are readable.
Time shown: 10.29
